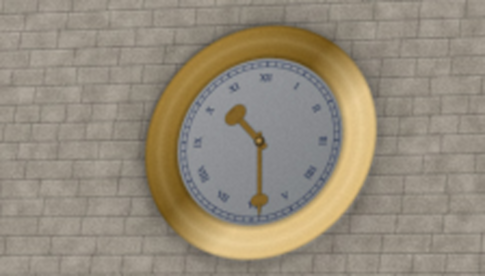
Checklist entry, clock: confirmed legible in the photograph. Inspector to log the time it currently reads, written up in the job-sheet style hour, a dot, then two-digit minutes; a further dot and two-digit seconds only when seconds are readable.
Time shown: 10.29
